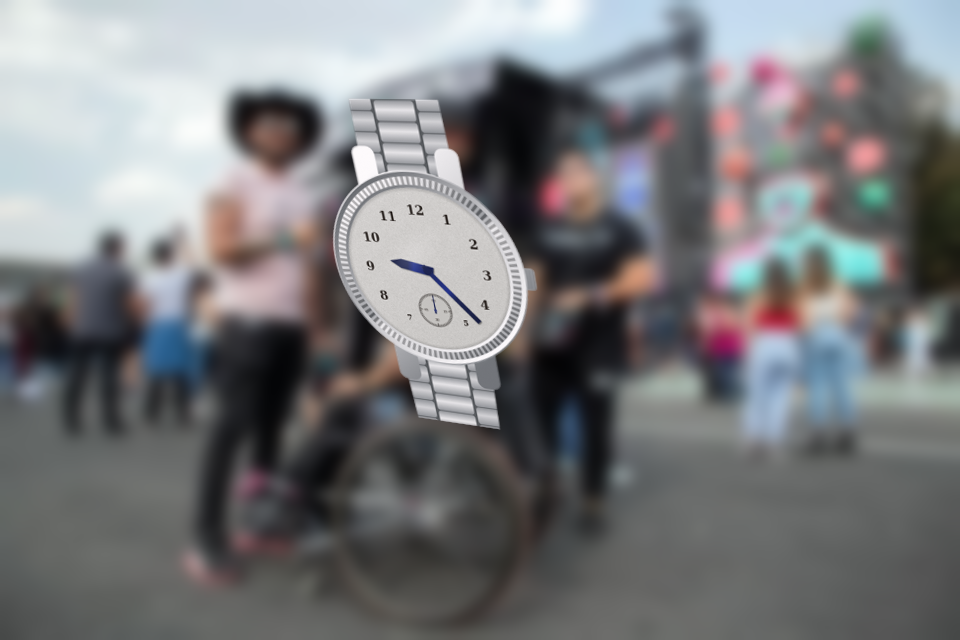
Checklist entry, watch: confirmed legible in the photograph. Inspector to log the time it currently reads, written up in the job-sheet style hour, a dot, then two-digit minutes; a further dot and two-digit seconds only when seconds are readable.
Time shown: 9.23
